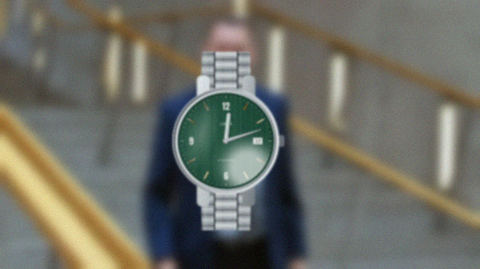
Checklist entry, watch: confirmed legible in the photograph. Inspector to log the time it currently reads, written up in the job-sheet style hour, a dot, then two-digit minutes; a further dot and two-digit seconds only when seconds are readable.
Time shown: 12.12
